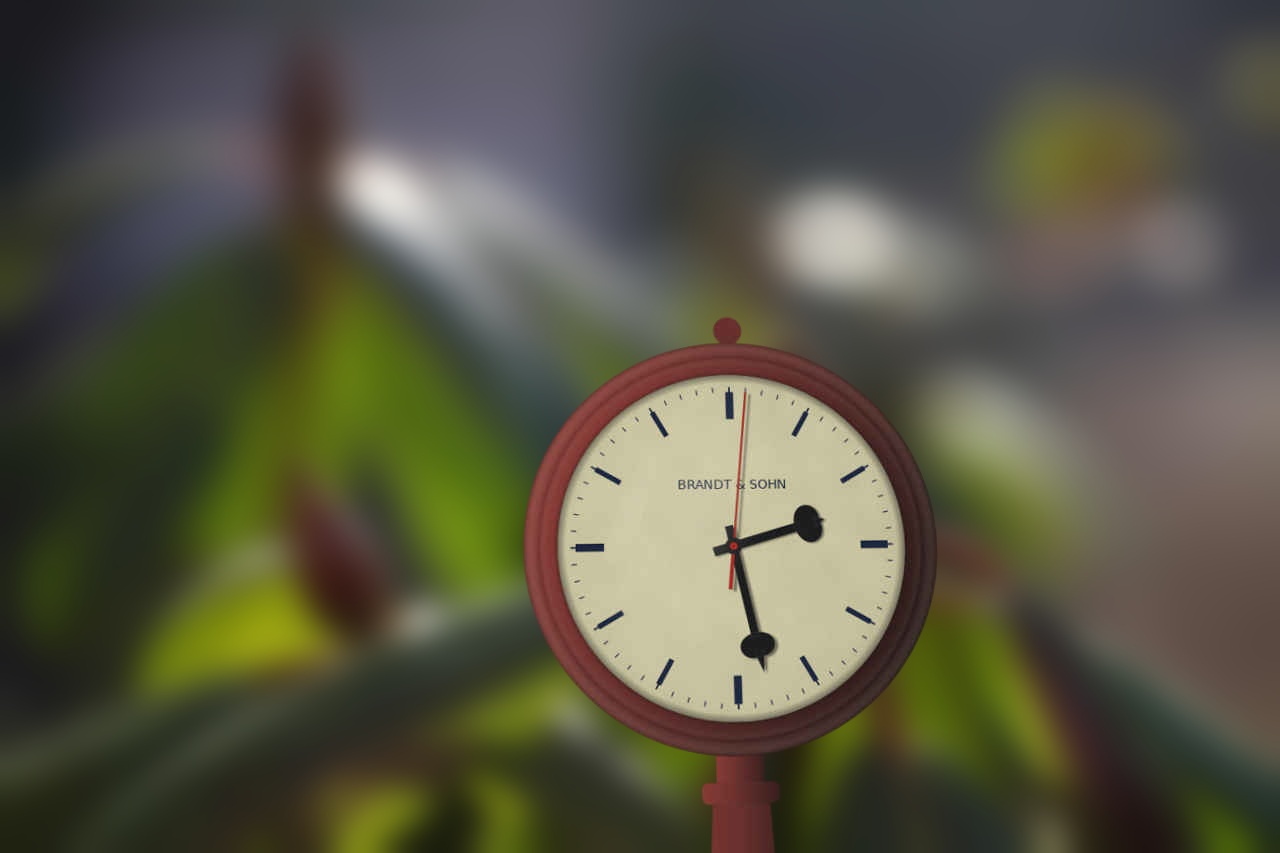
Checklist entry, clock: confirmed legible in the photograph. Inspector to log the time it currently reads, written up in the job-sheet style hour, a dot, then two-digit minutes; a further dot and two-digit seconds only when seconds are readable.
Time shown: 2.28.01
